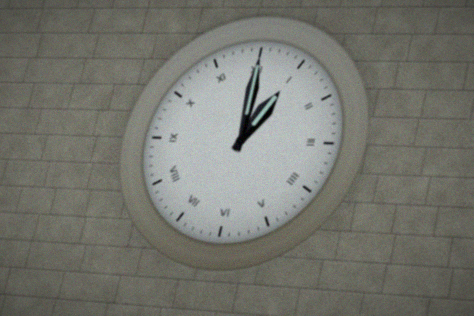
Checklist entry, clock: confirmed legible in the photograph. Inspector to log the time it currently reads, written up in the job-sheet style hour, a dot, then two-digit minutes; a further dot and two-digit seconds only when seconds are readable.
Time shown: 1.00
